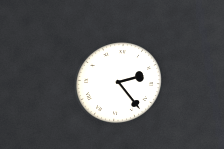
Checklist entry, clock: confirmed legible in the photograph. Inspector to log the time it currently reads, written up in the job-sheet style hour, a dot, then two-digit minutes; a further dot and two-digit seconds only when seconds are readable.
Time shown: 2.23
